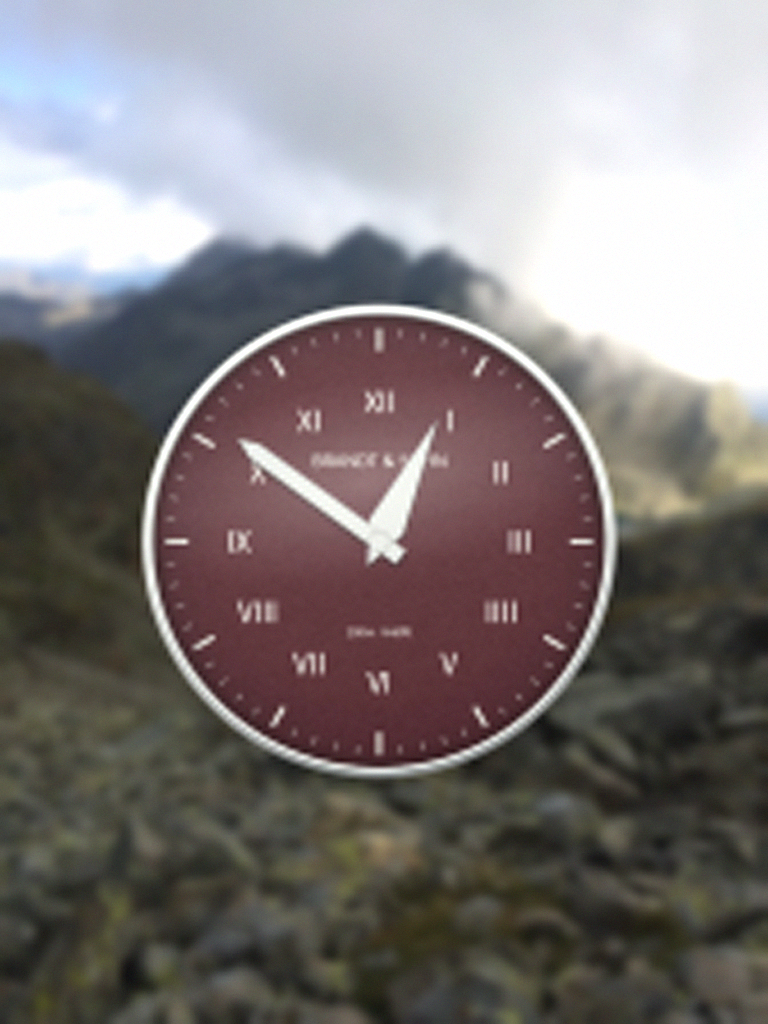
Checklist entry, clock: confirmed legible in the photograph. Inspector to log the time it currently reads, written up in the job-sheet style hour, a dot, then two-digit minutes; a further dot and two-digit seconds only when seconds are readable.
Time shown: 12.51
